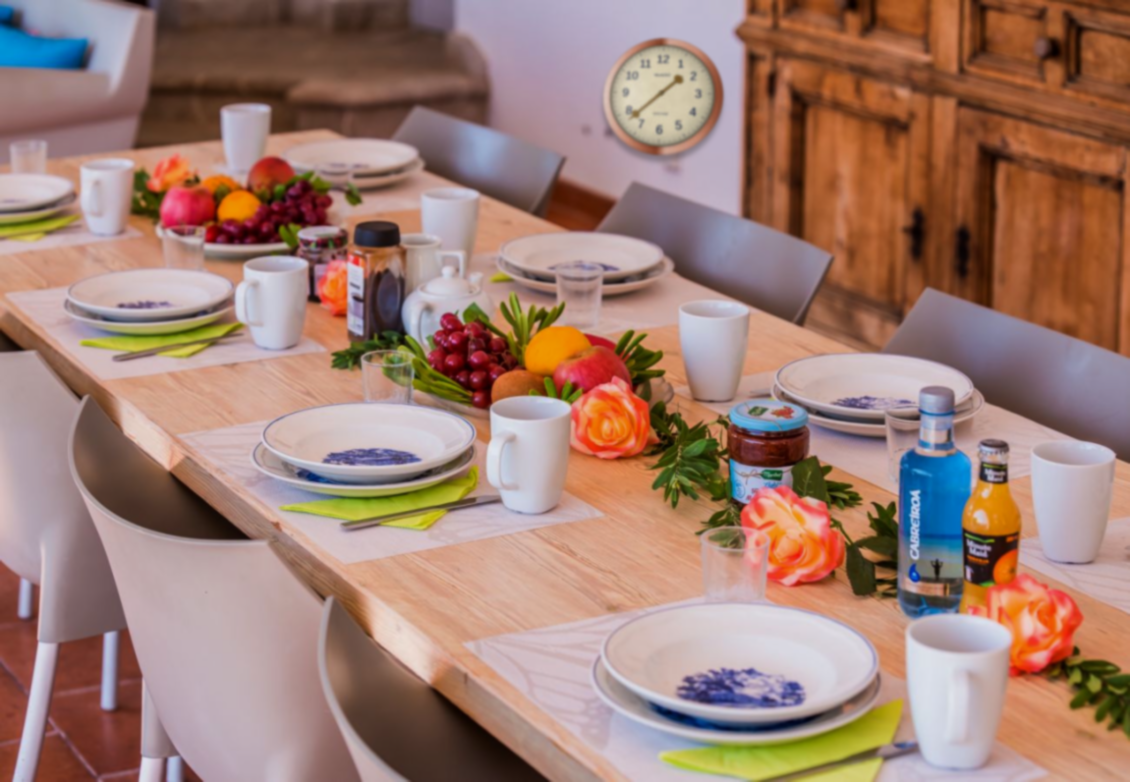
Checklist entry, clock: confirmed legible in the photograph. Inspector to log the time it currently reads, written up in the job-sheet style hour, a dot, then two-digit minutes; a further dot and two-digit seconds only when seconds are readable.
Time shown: 1.38
